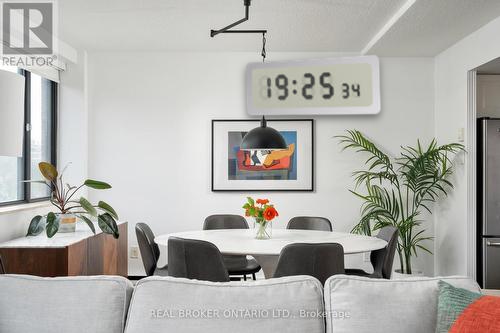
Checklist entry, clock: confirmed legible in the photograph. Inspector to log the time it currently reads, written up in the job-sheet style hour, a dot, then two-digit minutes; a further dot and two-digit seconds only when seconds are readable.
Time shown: 19.25.34
